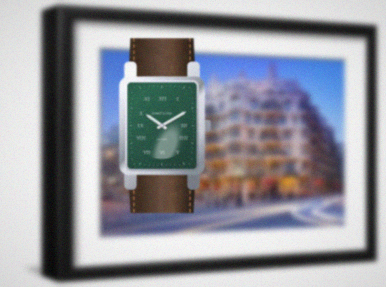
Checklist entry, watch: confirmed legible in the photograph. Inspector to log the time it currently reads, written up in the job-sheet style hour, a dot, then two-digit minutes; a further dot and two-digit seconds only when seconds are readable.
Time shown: 10.10
